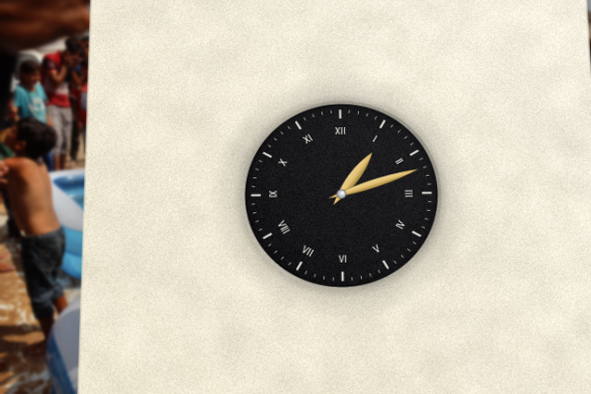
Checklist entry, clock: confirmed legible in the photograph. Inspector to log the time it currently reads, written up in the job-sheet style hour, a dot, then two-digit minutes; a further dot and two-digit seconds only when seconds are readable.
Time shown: 1.12
